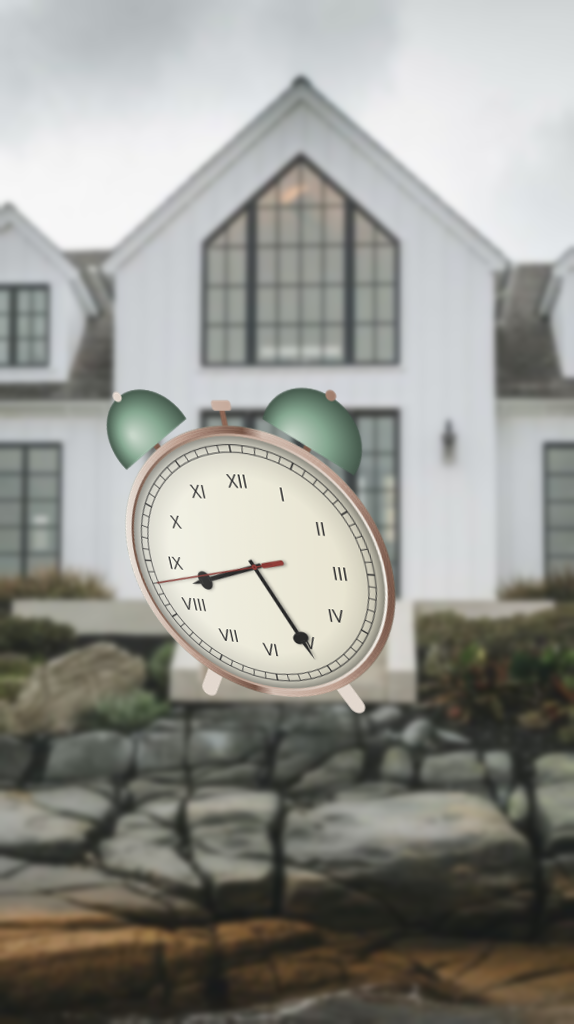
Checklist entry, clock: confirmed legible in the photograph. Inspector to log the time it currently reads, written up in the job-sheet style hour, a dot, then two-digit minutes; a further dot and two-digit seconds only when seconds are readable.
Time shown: 8.25.43
